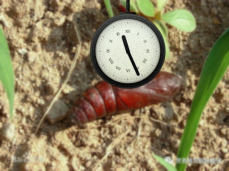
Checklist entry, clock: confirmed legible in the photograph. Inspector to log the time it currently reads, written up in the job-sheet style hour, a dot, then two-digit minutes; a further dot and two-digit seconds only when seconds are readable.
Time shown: 11.26
